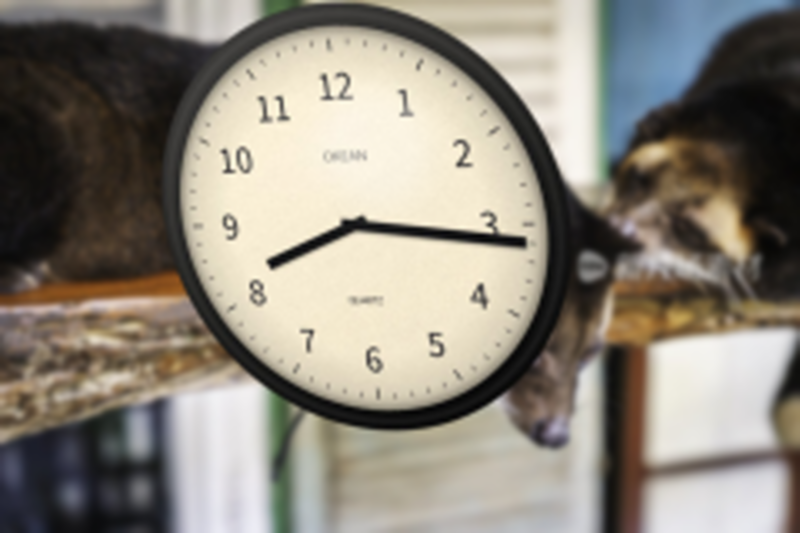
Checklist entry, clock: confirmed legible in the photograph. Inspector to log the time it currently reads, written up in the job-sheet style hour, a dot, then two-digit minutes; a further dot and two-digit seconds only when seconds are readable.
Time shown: 8.16
